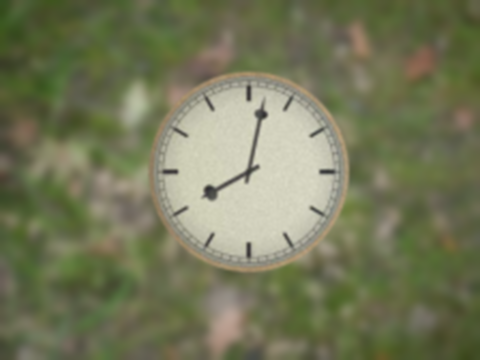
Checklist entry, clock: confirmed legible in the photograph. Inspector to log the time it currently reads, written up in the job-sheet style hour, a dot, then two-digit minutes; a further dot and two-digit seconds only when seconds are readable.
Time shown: 8.02
